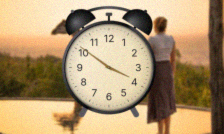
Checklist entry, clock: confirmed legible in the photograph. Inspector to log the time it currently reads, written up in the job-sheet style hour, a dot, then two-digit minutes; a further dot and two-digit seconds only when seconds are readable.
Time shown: 3.51
